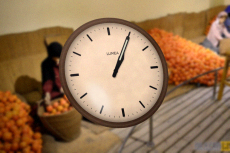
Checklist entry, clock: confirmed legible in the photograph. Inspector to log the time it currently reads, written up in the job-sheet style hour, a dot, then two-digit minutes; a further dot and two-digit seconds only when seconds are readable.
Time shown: 1.05
